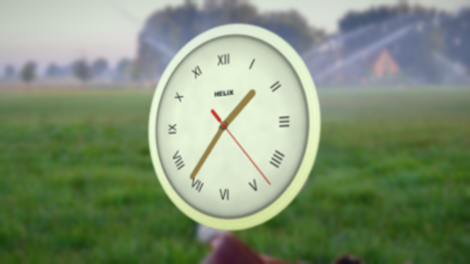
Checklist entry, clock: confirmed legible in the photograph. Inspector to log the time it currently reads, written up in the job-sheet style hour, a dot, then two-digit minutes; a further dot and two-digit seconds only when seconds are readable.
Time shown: 1.36.23
